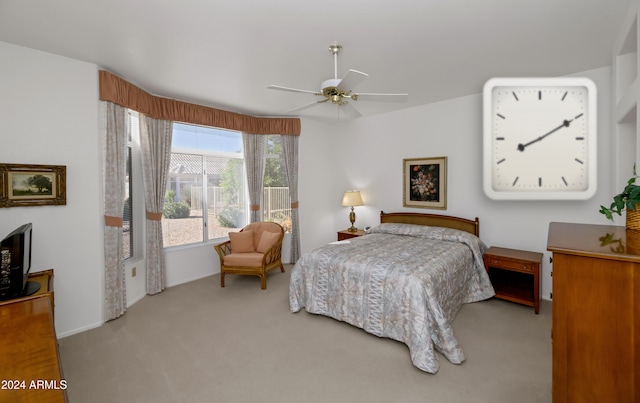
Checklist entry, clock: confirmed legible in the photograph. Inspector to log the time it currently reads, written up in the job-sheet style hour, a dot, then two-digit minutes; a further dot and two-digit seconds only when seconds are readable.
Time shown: 8.10
